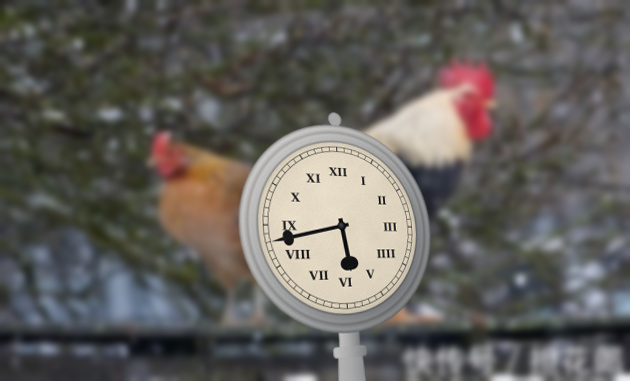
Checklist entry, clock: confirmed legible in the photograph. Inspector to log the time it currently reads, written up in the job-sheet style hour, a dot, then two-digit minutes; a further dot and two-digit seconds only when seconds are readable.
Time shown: 5.43
